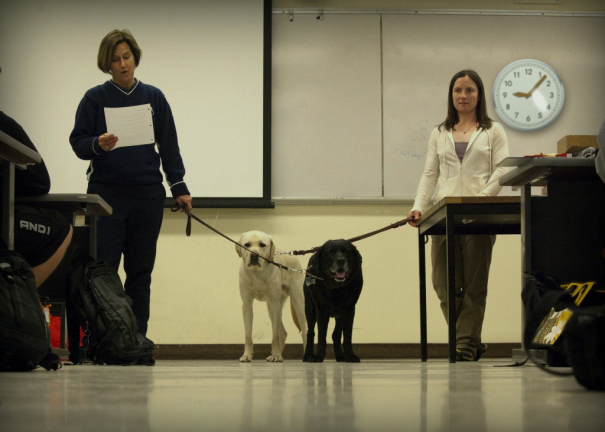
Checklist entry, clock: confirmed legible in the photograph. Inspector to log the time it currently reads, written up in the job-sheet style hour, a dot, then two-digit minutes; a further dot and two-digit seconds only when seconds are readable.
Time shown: 9.07
